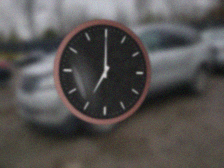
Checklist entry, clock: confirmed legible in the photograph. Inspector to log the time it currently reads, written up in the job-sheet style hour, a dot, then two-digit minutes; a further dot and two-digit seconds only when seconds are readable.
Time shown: 7.00
